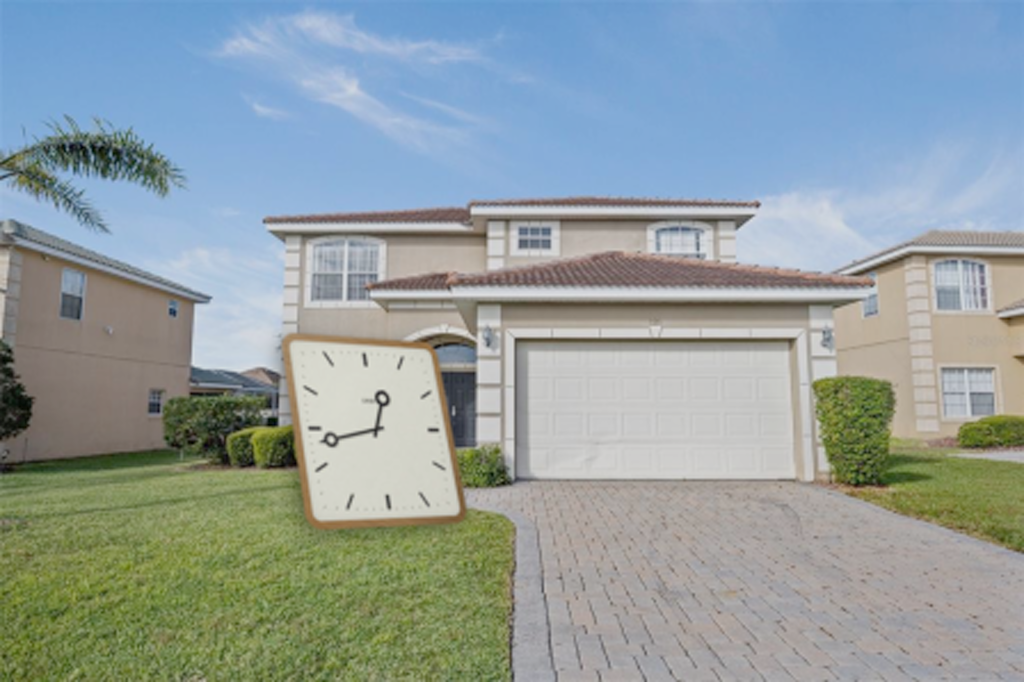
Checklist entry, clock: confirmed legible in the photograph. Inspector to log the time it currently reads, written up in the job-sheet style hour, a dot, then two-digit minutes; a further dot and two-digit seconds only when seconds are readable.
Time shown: 12.43
